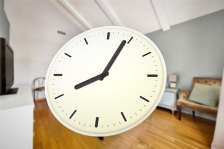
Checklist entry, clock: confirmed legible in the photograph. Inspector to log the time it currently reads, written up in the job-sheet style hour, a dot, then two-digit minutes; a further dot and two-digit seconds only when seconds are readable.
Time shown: 8.04
